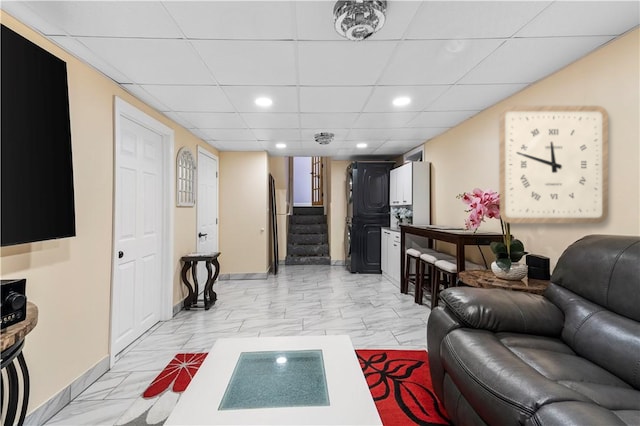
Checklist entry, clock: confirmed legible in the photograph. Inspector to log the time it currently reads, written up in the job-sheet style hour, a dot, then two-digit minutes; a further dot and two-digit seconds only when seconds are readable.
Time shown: 11.48
